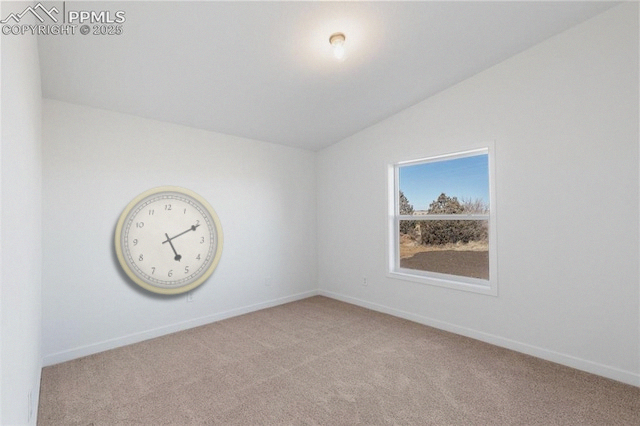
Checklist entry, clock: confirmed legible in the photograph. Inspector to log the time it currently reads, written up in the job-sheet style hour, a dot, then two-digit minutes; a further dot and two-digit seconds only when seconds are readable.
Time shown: 5.11
